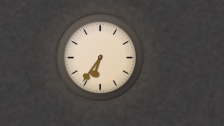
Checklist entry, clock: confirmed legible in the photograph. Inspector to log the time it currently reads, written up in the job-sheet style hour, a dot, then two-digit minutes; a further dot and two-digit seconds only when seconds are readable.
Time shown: 6.36
